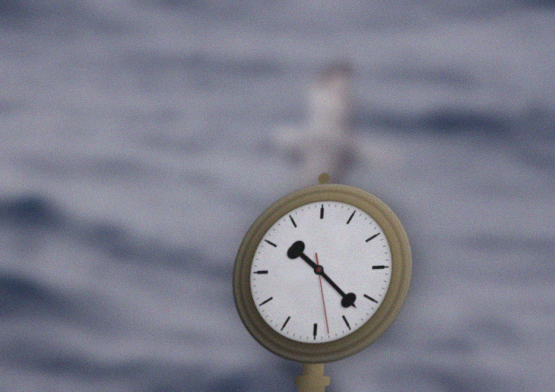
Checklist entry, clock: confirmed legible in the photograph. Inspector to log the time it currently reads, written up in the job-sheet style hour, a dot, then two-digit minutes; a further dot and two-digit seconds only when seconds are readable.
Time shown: 10.22.28
